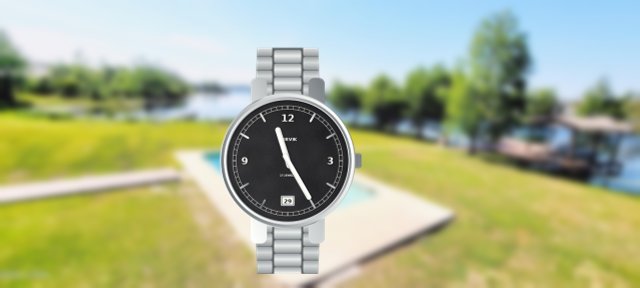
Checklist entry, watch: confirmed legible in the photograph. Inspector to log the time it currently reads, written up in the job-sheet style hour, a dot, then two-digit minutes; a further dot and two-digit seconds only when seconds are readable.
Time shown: 11.25
